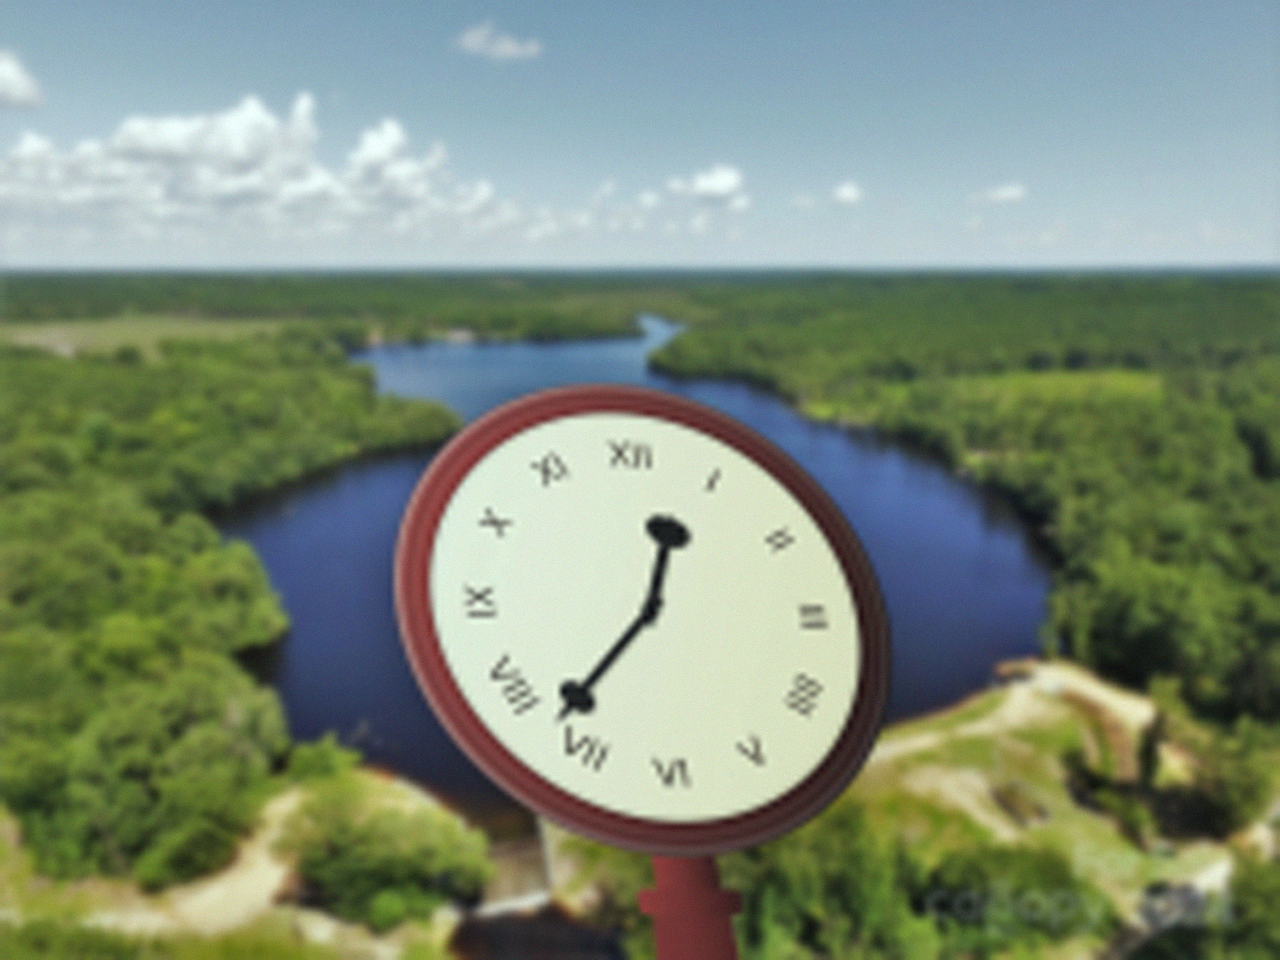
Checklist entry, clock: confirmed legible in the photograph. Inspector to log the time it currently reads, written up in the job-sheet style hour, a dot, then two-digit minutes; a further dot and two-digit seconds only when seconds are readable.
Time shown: 12.37
